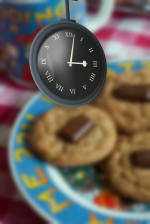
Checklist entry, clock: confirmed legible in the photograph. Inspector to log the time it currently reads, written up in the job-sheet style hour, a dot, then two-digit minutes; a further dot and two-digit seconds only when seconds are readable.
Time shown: 3.02
